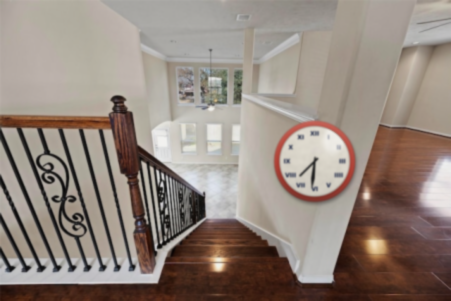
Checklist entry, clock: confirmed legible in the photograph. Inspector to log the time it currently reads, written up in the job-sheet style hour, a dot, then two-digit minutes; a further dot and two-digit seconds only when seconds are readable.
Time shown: 7.31
